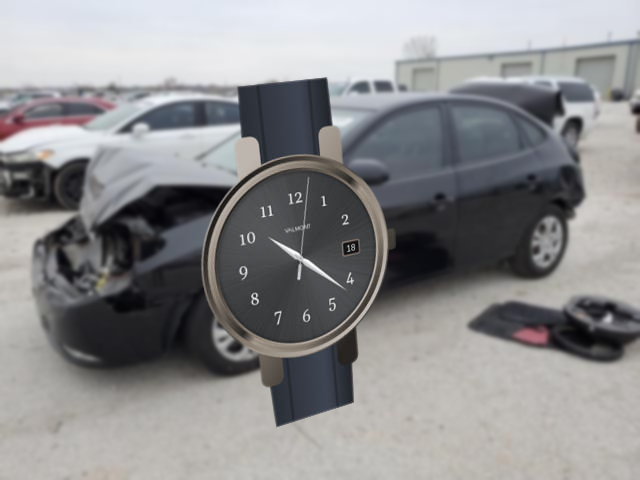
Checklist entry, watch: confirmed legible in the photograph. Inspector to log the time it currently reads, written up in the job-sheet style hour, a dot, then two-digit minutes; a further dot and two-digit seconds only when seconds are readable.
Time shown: 10.22.02
